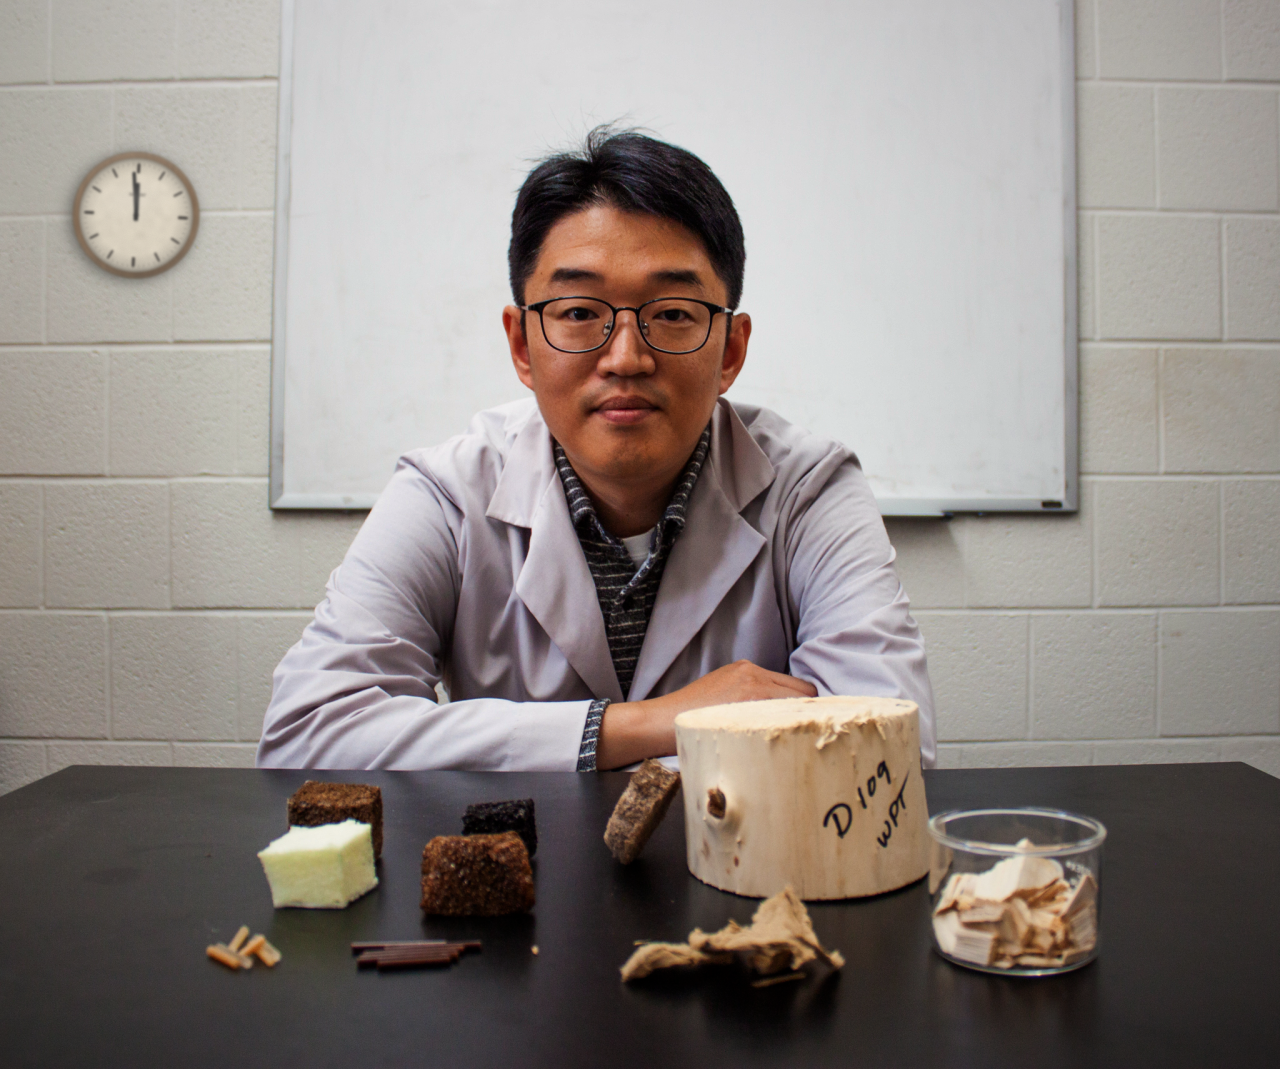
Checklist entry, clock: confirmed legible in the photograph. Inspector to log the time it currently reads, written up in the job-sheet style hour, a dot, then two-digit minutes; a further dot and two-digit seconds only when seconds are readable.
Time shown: 11.59
